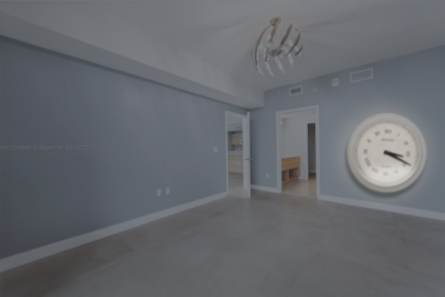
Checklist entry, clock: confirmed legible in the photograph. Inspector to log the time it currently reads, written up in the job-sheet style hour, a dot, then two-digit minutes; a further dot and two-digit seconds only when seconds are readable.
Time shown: 3.19
